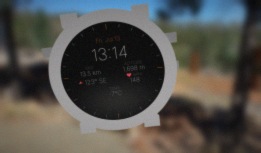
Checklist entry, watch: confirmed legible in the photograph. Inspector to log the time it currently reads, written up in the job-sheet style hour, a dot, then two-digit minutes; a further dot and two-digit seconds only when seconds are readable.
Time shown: 13.14
